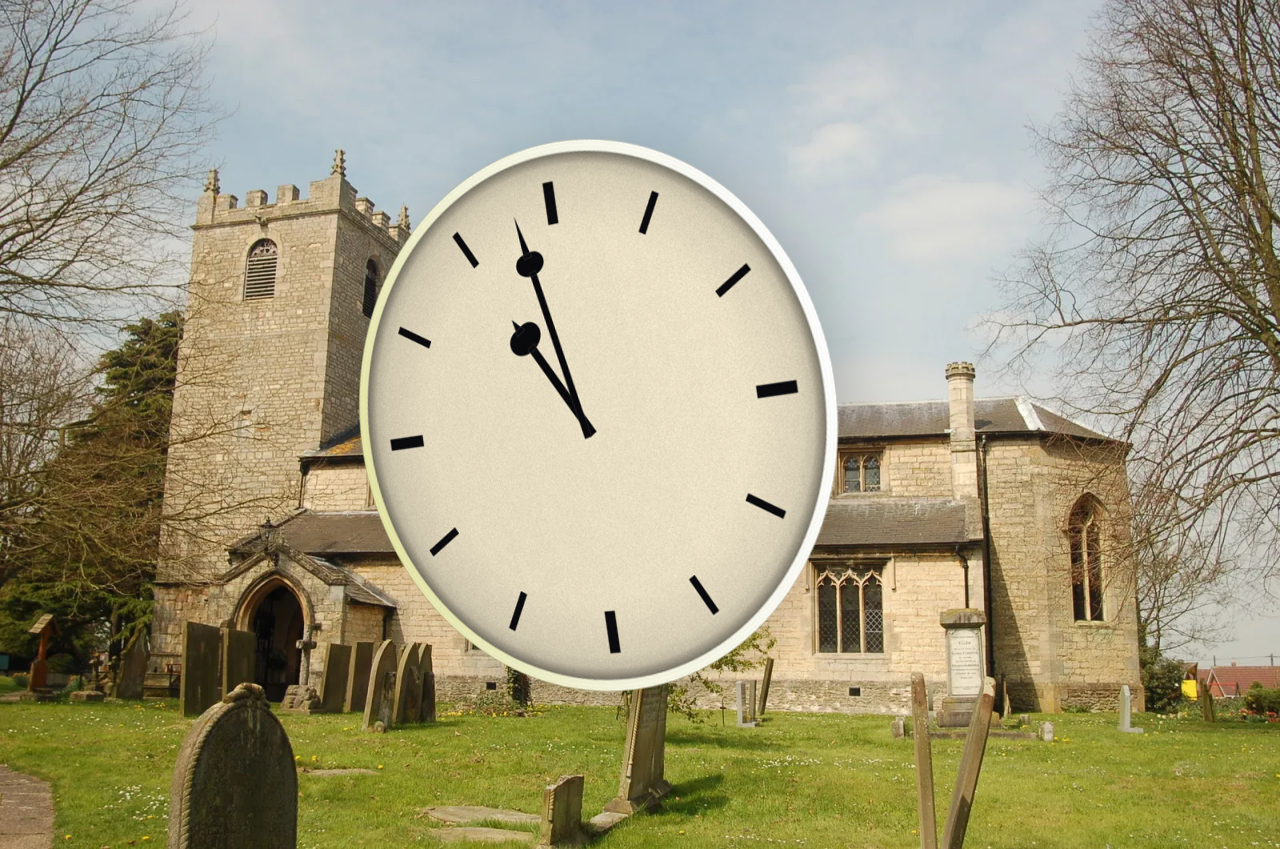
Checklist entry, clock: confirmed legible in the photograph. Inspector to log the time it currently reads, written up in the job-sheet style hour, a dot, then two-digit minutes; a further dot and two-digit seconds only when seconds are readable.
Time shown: 10.58
